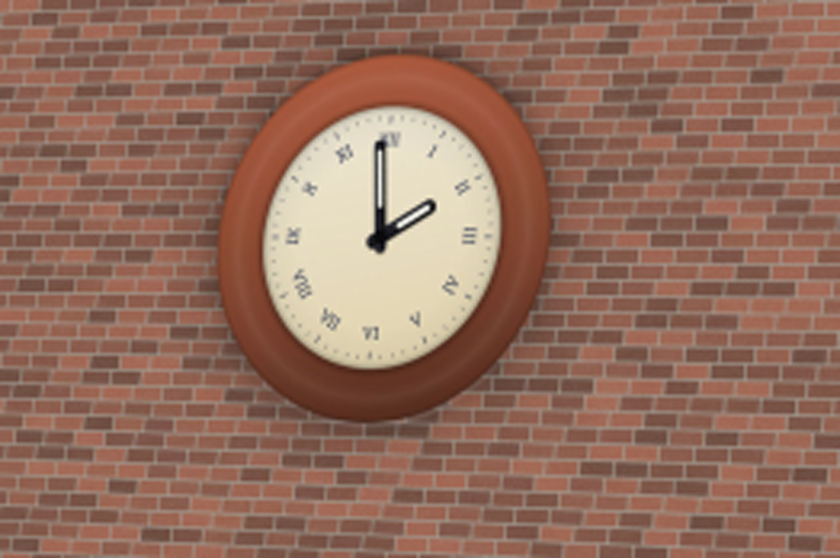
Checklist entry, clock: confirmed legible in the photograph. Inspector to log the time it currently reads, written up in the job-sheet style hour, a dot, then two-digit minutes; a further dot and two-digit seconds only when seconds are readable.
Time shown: 1.59
